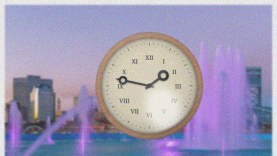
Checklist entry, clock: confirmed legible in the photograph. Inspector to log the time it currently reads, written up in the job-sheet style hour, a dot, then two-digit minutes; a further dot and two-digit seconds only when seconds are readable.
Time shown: 1.47
